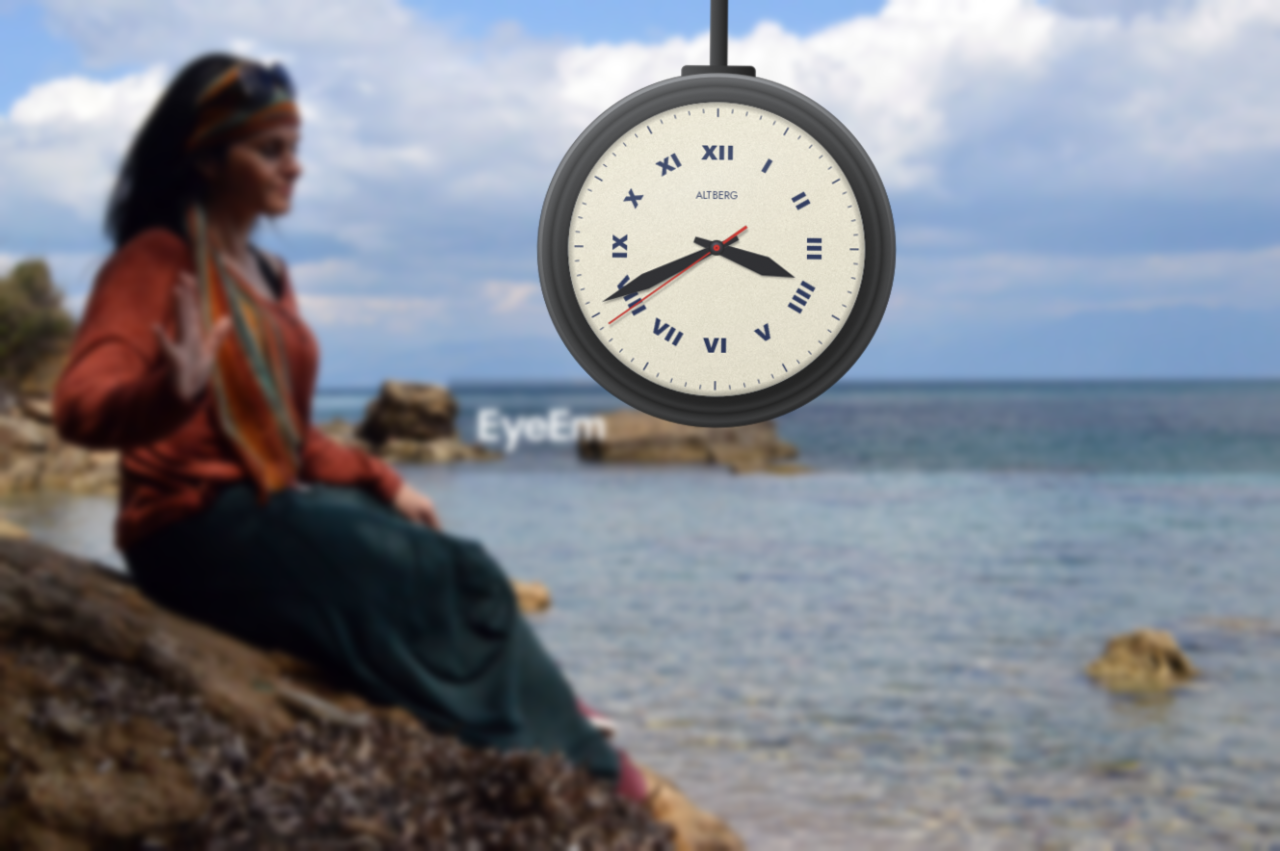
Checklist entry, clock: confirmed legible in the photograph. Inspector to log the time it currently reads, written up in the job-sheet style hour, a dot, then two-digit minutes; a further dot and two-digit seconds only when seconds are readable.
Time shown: 3.40.39
